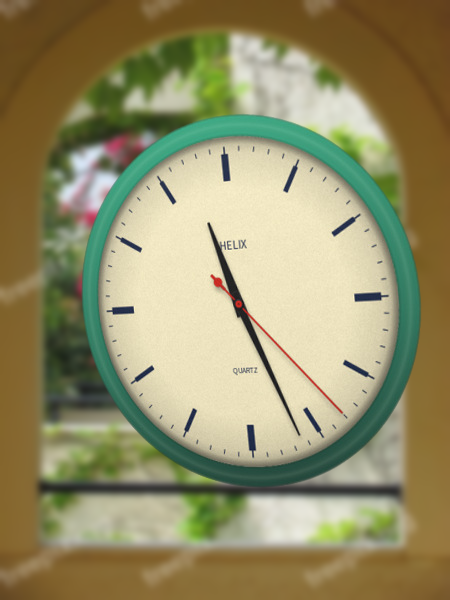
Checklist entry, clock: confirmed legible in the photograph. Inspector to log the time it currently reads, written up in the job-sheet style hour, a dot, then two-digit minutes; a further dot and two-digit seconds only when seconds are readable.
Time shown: 11.26.23
